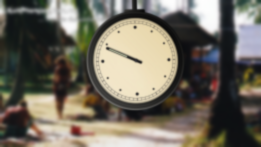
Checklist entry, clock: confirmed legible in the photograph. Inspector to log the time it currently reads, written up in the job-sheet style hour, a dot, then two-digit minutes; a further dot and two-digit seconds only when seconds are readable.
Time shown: 9.49
